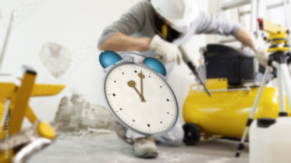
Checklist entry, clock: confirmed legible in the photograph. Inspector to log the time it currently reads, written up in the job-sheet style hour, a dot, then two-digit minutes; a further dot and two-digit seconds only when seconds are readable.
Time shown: 11.02
